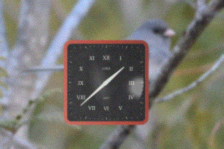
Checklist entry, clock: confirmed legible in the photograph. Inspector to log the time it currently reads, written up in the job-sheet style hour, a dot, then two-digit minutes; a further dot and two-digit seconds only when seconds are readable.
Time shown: 1.38
